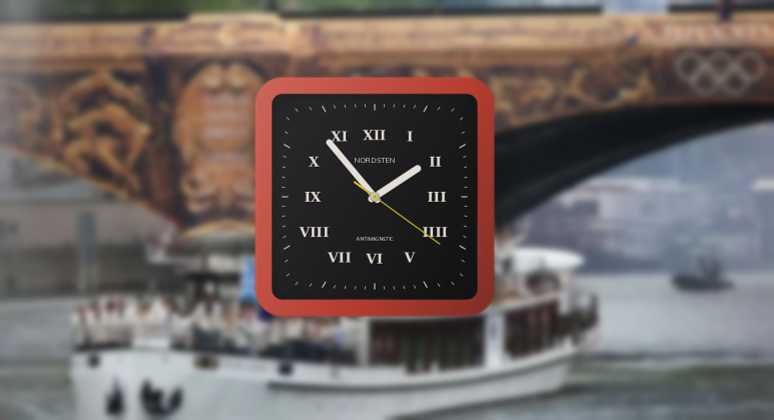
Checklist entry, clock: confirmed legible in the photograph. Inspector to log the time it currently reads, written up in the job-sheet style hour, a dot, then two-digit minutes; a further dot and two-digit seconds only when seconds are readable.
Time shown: 1.53.21
